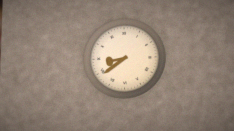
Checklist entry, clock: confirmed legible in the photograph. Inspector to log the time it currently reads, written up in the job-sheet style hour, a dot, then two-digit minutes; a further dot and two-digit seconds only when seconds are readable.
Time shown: 8.39
